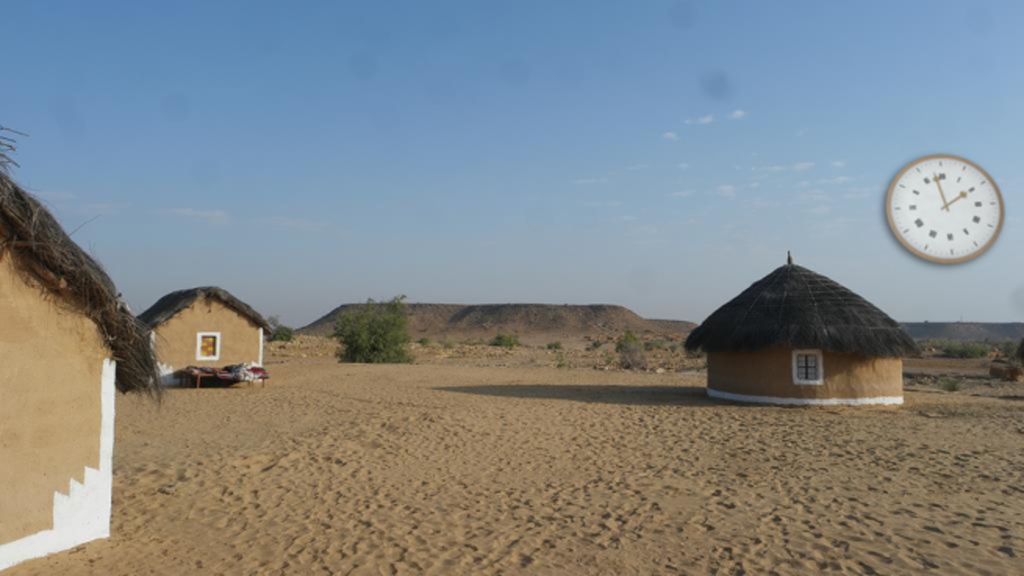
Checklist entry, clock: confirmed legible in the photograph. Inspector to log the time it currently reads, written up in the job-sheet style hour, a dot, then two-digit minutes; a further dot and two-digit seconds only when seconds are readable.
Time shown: 1.58
